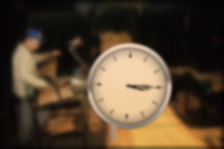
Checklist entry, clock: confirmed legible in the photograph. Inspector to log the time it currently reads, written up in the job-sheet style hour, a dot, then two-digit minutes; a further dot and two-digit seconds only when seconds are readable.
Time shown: 3.15
